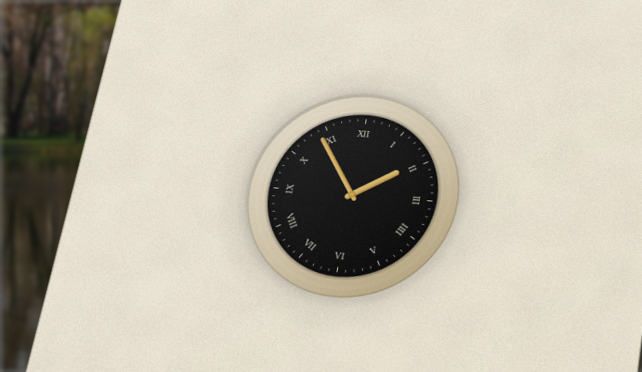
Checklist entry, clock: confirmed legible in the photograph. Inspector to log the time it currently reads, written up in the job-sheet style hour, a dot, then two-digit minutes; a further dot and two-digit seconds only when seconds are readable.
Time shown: 1.54
